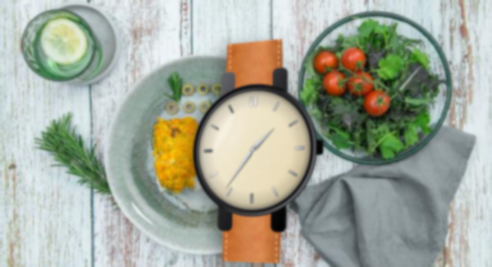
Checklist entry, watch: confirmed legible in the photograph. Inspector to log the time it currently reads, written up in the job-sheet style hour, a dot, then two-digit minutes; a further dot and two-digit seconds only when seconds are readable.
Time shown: 1.36
